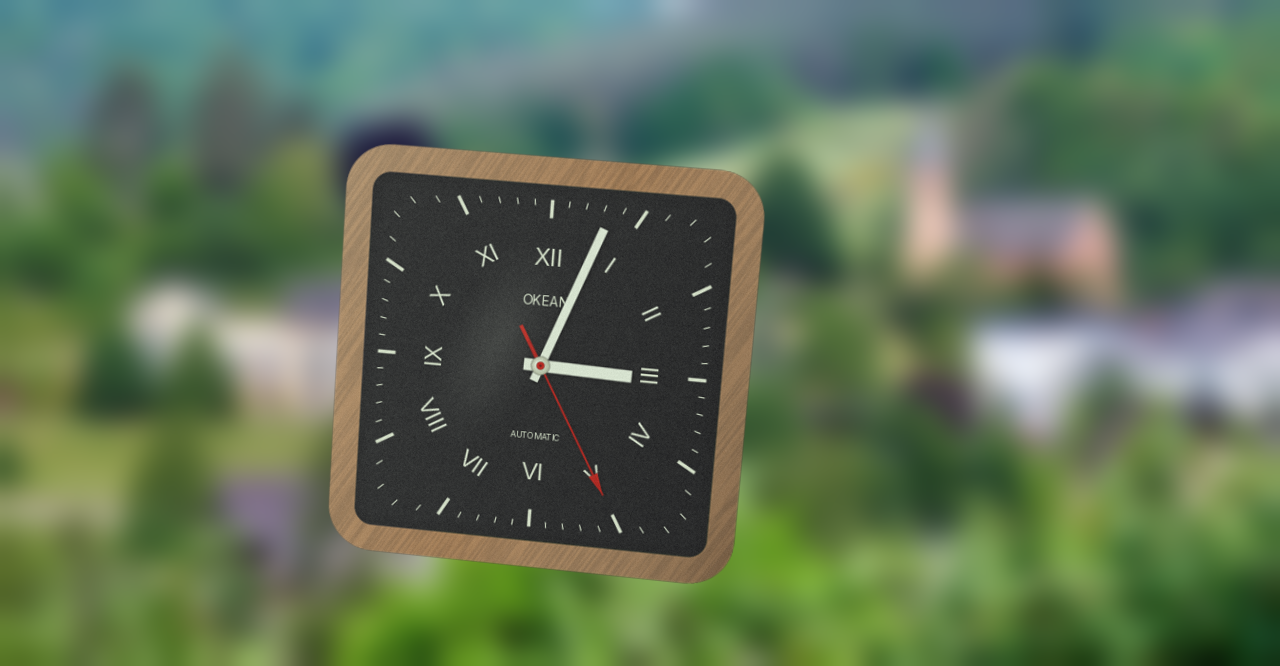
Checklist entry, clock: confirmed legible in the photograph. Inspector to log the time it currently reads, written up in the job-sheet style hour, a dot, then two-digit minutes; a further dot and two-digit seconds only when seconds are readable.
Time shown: 3.03.25
